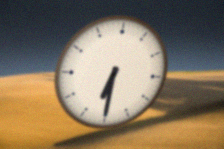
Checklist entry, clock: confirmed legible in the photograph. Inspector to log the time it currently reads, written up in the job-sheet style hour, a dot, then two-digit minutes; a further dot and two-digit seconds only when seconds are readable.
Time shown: 6.30
